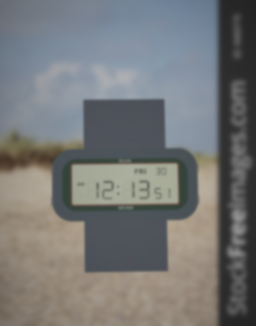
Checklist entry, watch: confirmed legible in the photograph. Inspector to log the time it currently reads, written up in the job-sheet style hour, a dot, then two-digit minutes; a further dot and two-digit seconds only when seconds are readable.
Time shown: 12.13
